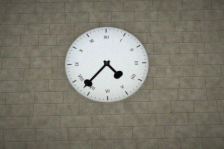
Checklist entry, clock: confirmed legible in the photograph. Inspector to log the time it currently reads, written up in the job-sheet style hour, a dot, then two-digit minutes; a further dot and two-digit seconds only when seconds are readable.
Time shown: 4.37
